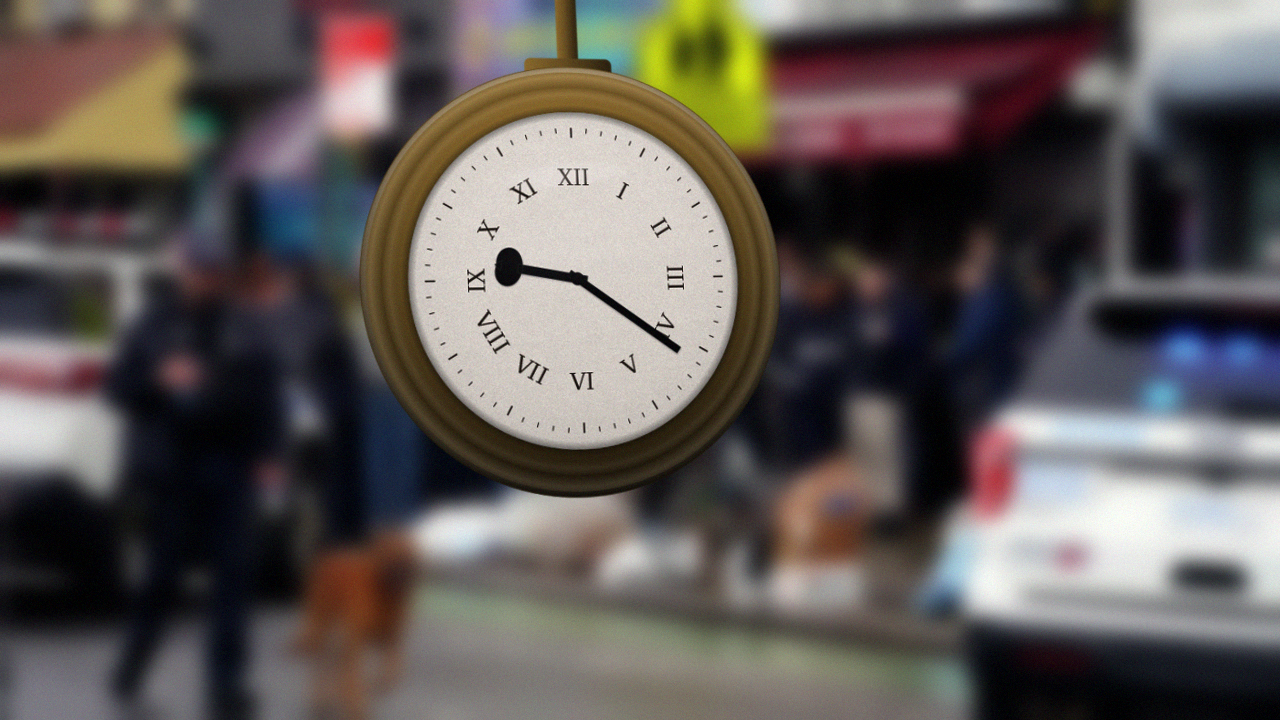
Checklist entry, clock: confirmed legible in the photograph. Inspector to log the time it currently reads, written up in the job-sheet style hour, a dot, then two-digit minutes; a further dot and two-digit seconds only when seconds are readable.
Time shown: 9.21
